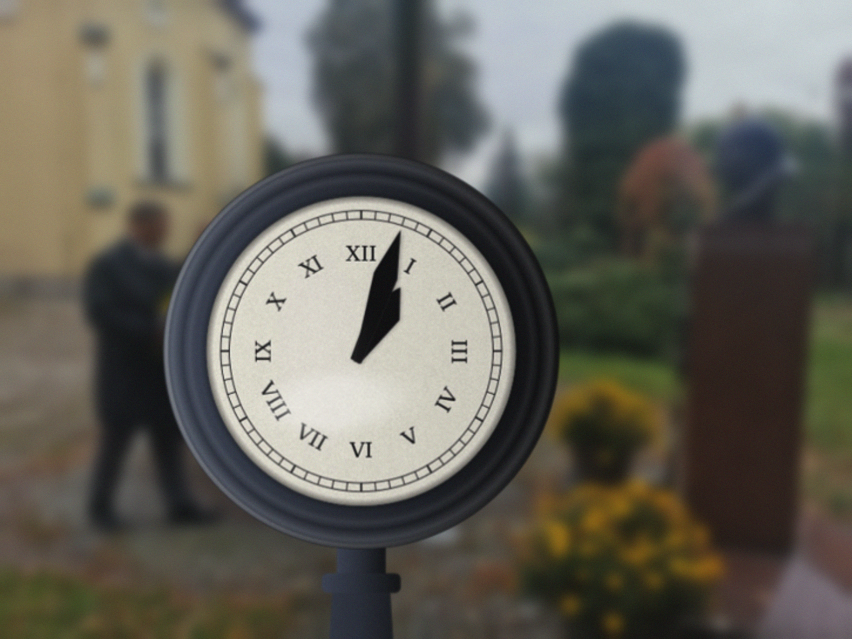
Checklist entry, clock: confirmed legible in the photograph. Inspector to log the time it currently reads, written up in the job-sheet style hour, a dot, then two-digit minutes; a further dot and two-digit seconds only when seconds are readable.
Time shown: 1.03
